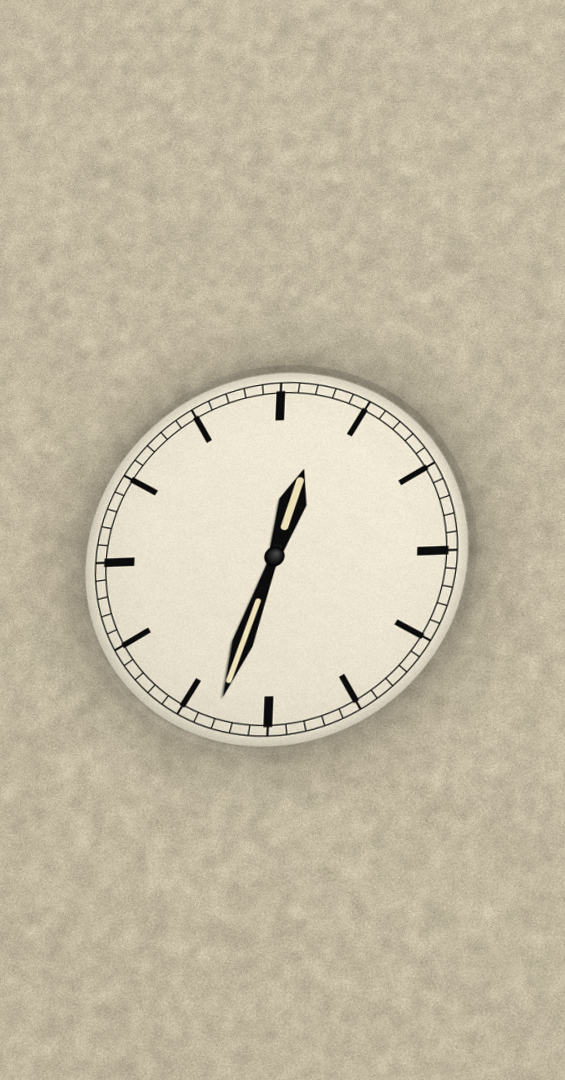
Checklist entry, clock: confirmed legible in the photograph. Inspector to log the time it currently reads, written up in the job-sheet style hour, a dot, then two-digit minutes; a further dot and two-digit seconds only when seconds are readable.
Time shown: 12.33
